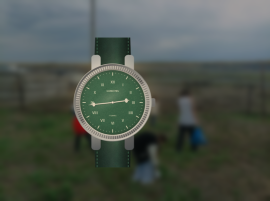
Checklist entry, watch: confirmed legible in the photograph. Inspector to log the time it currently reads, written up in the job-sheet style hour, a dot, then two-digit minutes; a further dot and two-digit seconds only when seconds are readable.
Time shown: 2.44
